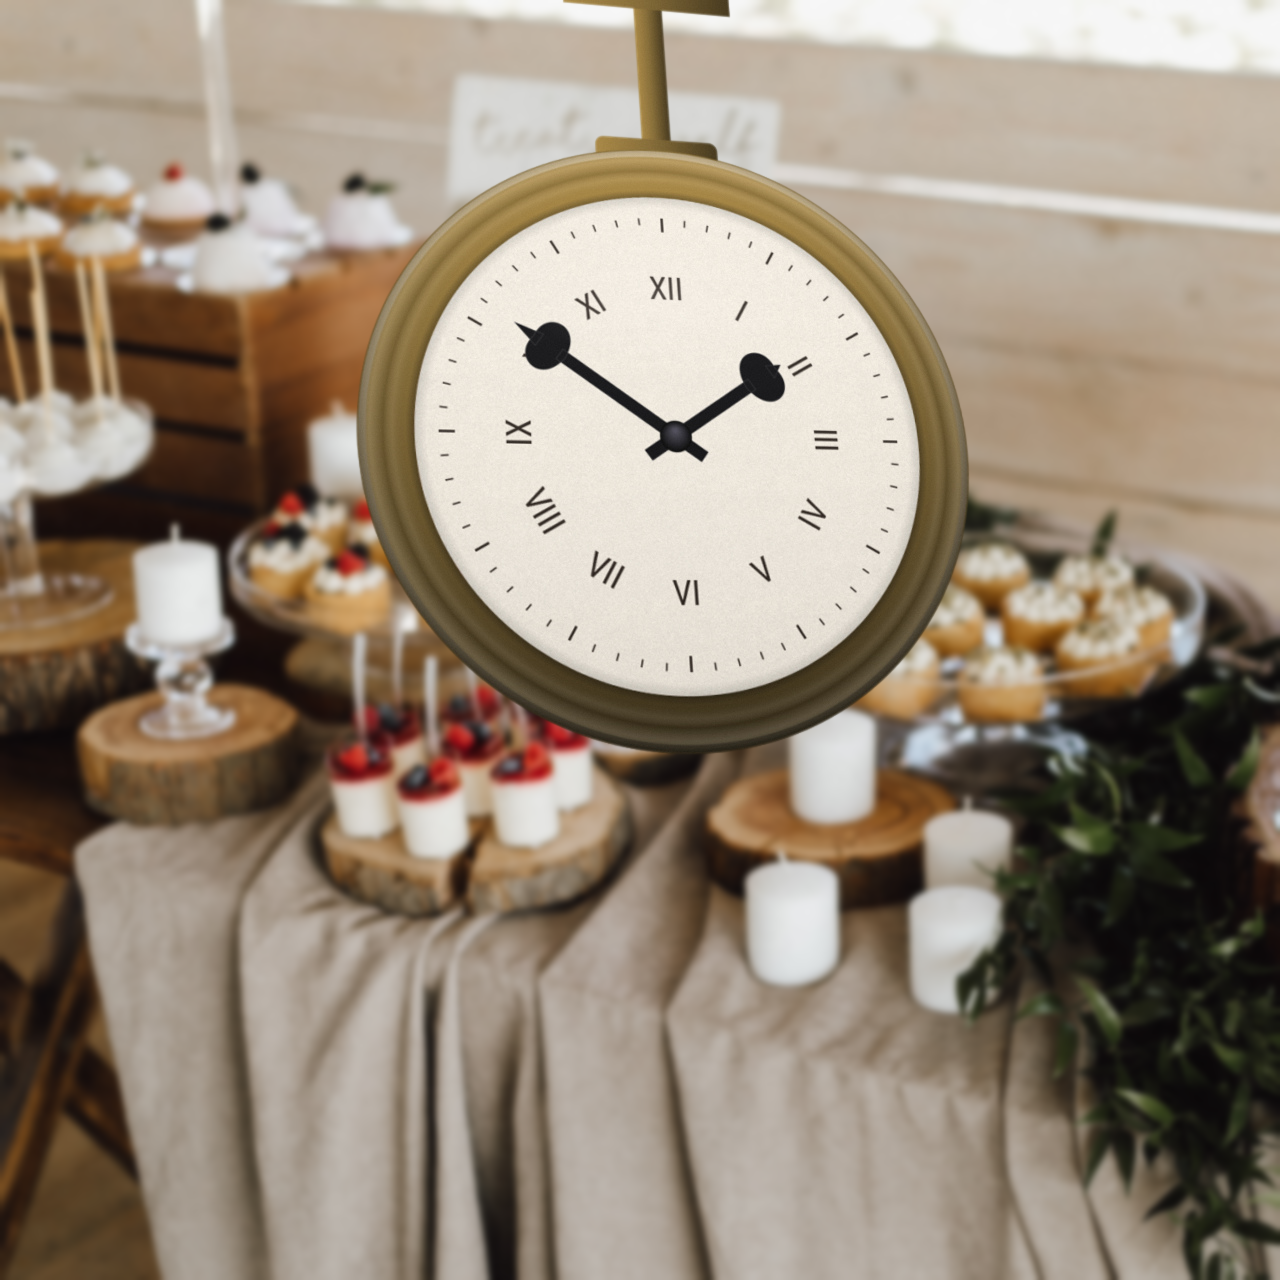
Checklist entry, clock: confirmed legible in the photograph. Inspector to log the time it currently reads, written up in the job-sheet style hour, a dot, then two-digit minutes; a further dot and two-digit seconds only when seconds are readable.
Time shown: 1.51
